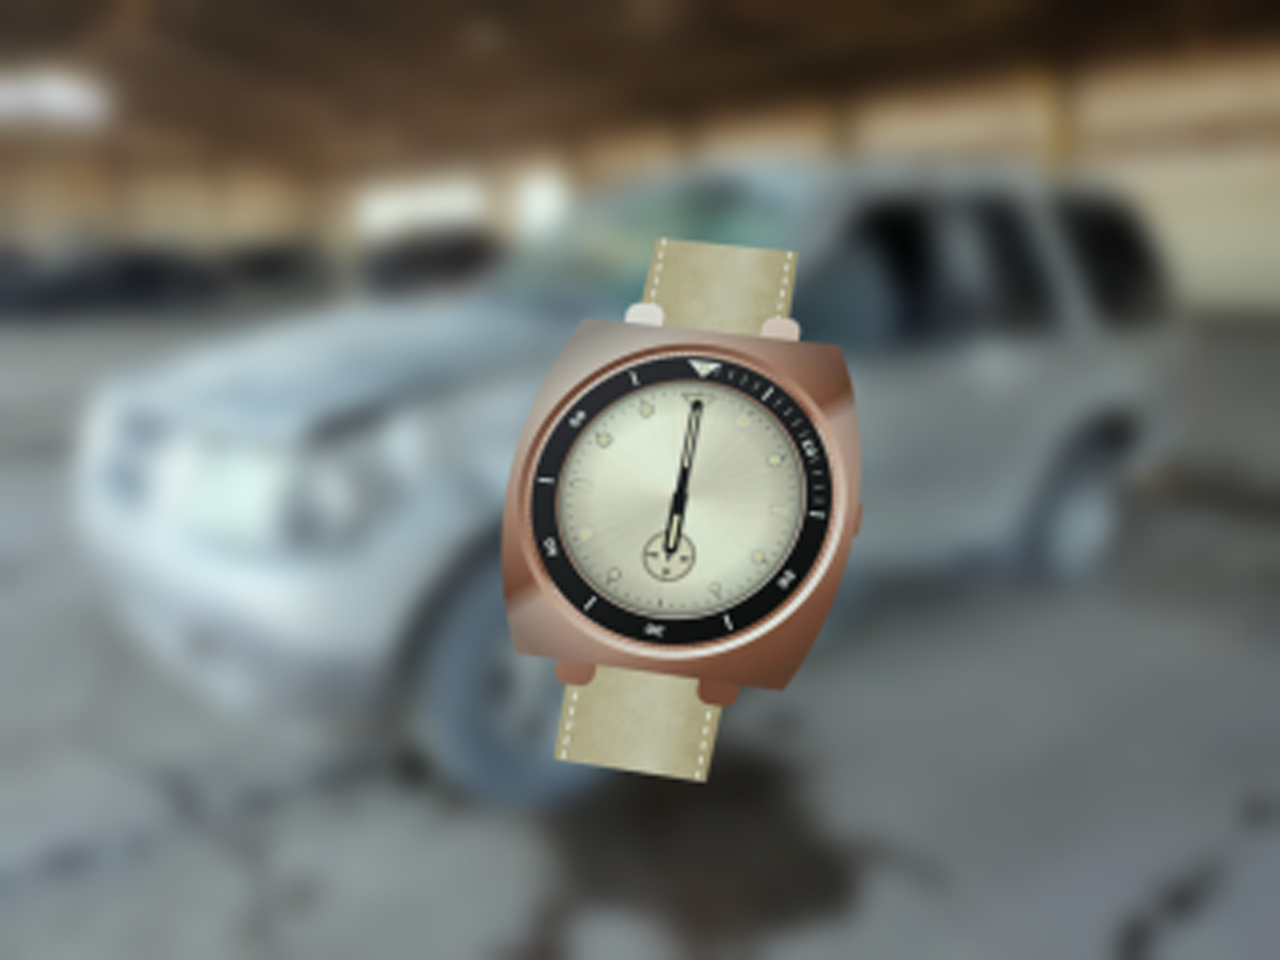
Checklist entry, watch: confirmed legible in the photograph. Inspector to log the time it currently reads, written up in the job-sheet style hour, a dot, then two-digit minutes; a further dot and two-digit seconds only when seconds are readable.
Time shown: 6.00
